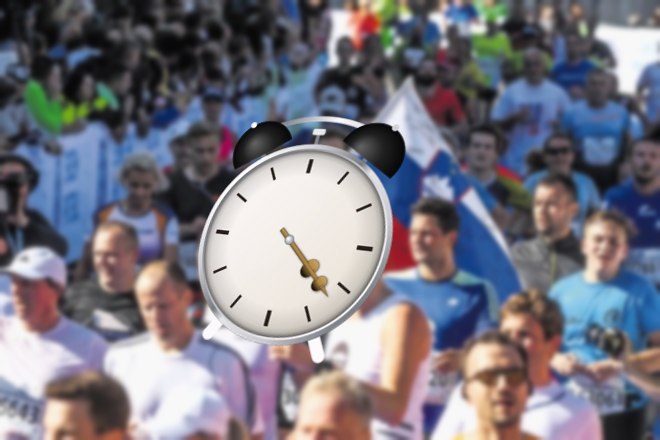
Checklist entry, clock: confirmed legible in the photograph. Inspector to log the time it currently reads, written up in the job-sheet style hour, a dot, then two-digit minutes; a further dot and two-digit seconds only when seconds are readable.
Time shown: 4.22
